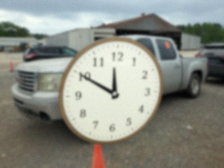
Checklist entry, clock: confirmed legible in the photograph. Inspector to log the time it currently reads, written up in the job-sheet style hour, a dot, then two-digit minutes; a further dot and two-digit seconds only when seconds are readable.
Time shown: 11.50
